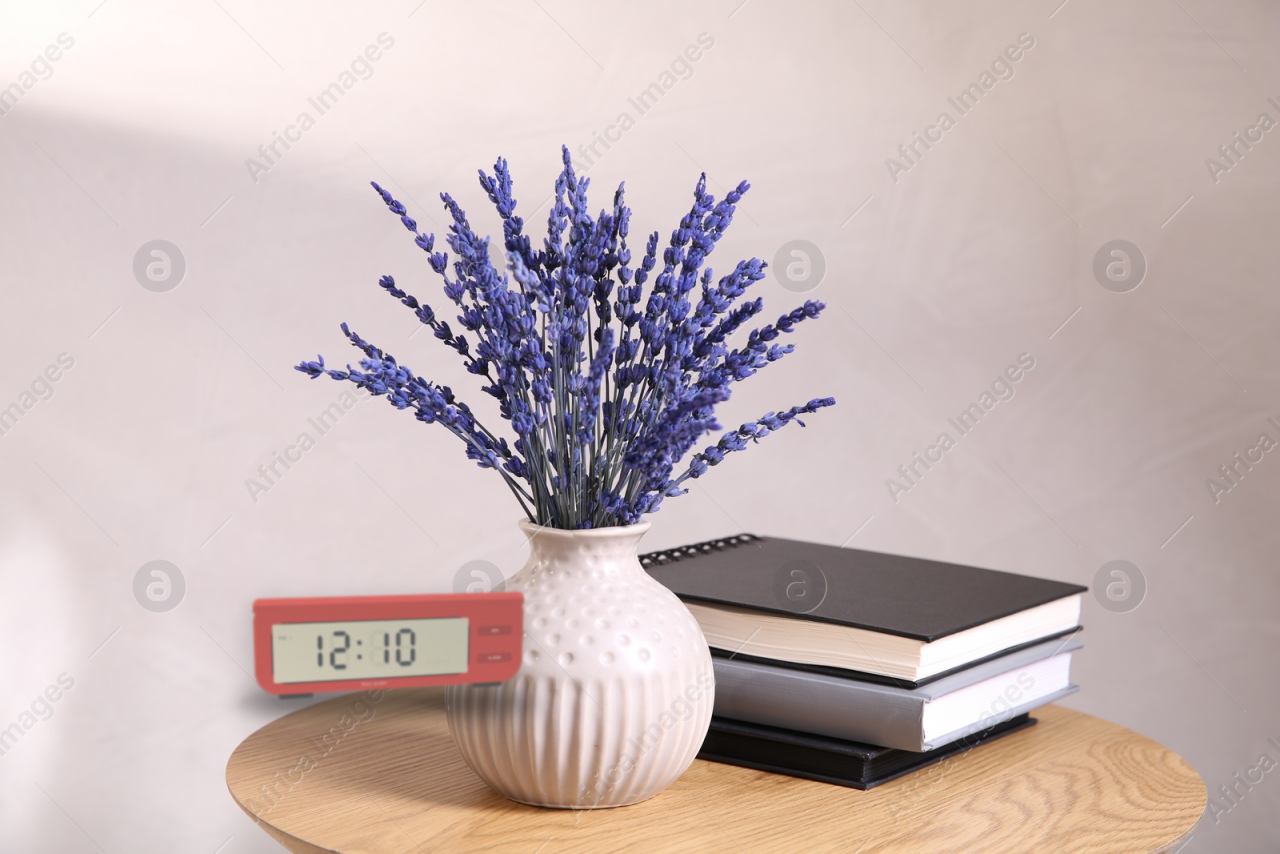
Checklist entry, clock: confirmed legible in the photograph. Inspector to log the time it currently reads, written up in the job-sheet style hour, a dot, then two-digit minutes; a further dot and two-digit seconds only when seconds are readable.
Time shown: 12.10
